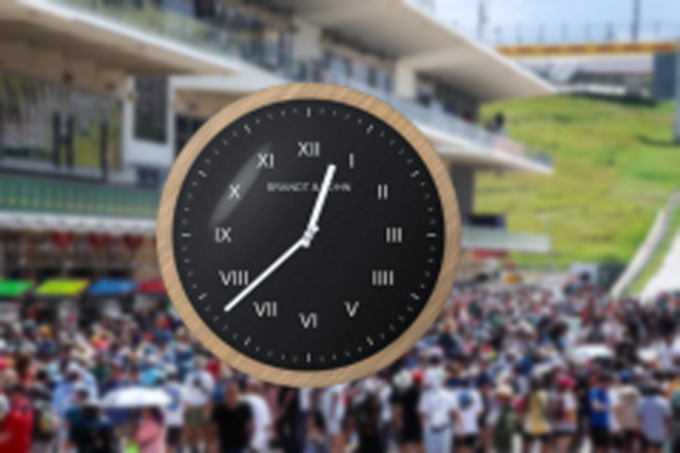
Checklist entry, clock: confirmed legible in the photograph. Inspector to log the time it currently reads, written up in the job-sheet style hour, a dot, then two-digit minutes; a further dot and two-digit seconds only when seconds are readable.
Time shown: 12.38
